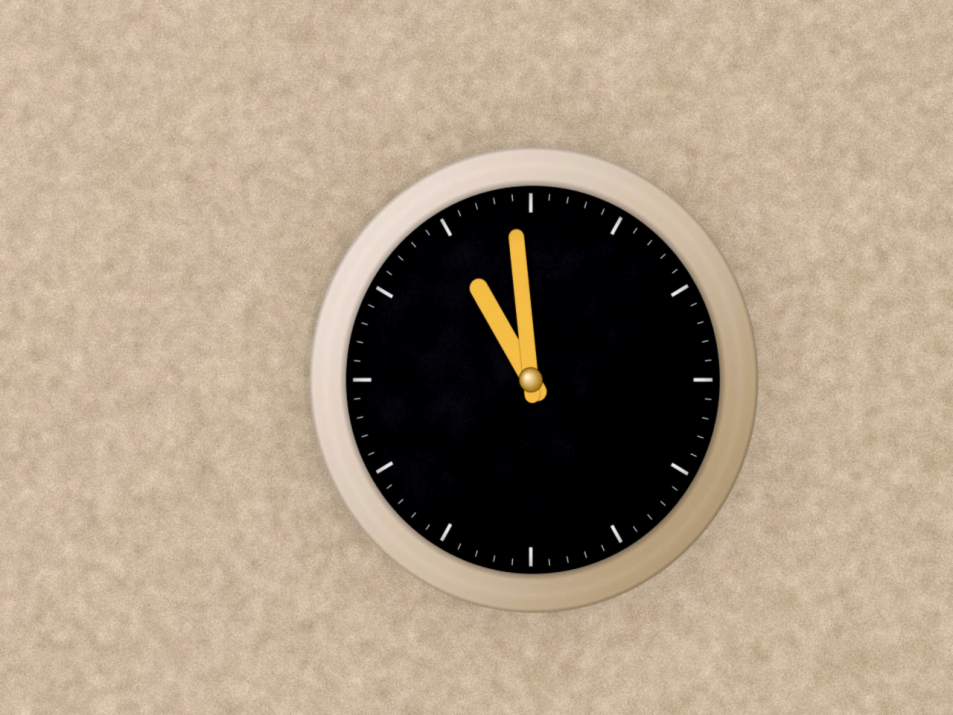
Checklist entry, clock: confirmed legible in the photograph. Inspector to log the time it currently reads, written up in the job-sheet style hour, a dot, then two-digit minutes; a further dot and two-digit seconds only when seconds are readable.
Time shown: 10.59
